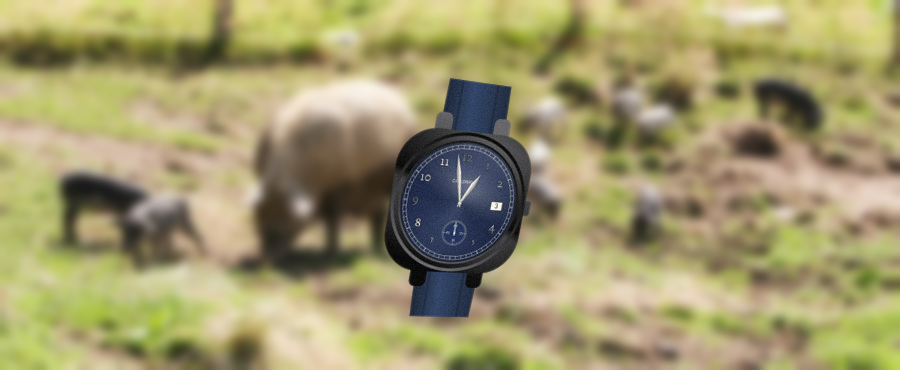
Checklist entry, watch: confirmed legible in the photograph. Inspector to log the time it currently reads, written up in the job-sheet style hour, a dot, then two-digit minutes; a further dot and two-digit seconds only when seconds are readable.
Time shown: 12.58
